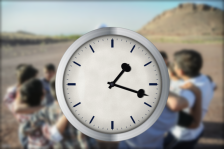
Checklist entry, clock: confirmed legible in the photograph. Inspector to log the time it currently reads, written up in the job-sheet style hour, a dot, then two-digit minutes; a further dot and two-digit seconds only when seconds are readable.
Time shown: 1.18
